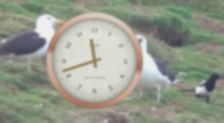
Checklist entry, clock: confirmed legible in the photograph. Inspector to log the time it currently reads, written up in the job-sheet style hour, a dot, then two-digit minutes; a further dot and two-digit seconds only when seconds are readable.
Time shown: 11.42
